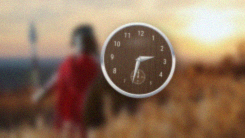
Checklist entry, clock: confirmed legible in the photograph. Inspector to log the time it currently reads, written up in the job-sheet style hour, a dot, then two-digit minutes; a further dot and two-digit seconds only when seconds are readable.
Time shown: 2.32
